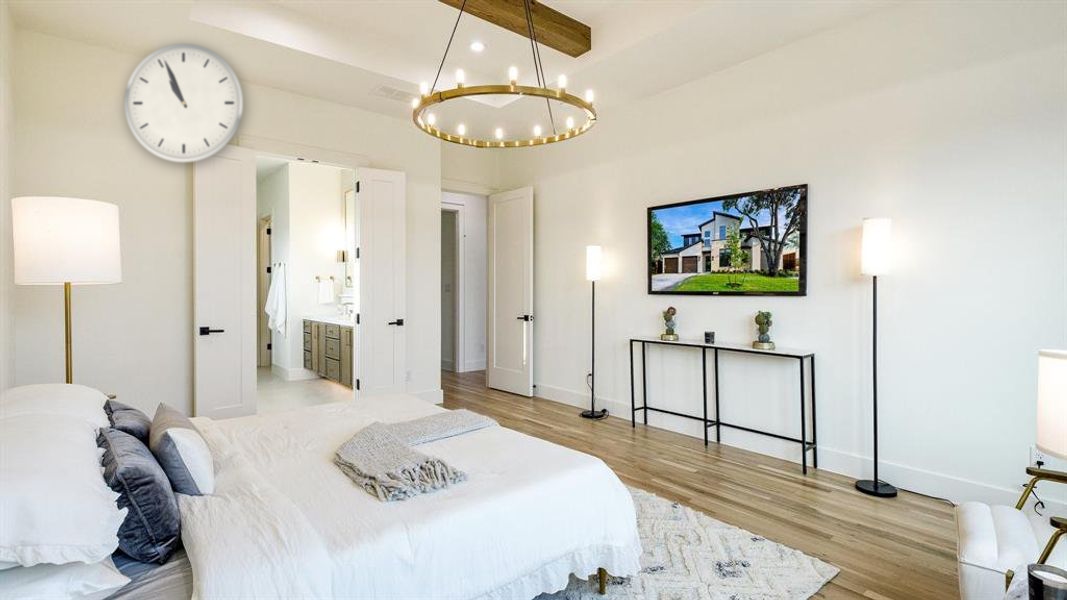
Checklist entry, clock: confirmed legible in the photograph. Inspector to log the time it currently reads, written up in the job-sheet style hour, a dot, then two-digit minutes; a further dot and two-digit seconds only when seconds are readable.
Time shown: 10.56
